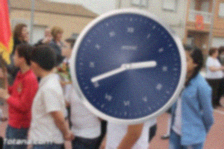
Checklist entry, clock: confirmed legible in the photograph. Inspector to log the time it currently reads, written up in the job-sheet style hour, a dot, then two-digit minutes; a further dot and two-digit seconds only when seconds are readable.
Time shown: 2.41
